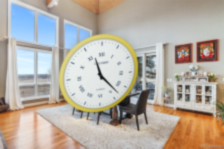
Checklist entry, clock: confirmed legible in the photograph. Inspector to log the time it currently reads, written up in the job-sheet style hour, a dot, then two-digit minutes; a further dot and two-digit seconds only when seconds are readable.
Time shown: 11.23
